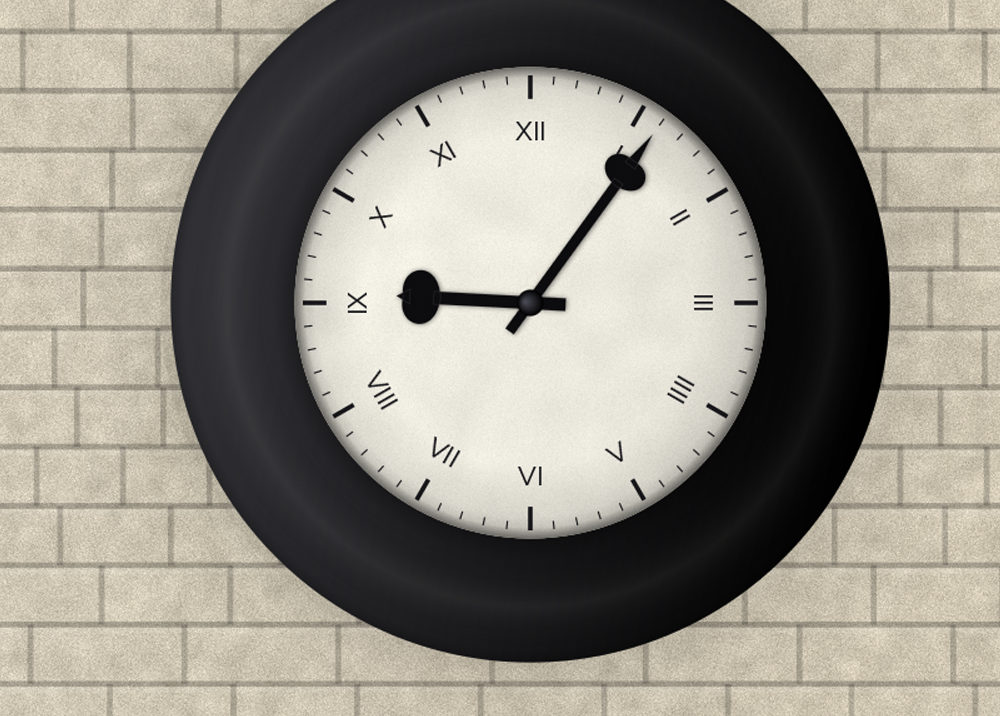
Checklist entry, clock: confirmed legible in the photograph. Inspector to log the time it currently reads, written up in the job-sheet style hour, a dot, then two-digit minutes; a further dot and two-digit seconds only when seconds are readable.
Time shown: 9.06
